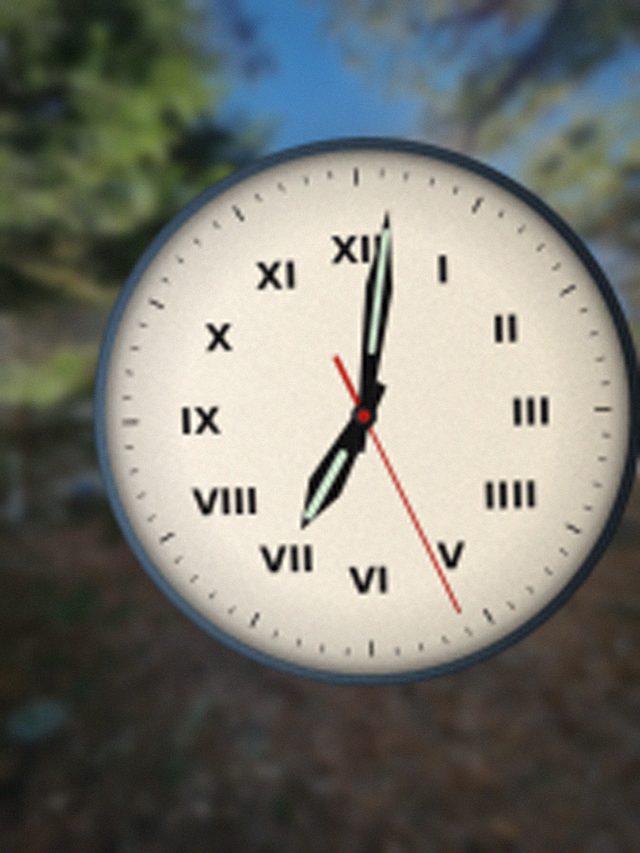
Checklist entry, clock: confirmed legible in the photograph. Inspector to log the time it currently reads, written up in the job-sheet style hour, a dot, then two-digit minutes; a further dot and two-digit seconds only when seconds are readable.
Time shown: 7.01.26
